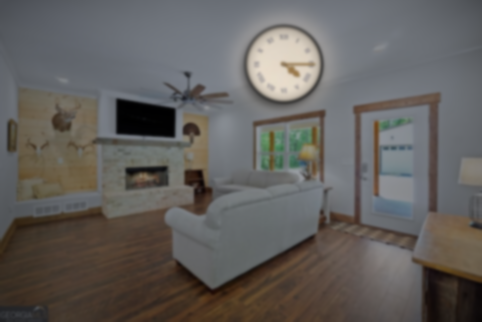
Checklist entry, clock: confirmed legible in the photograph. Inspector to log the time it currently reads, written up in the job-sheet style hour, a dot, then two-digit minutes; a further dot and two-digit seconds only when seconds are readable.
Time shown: 4.15
